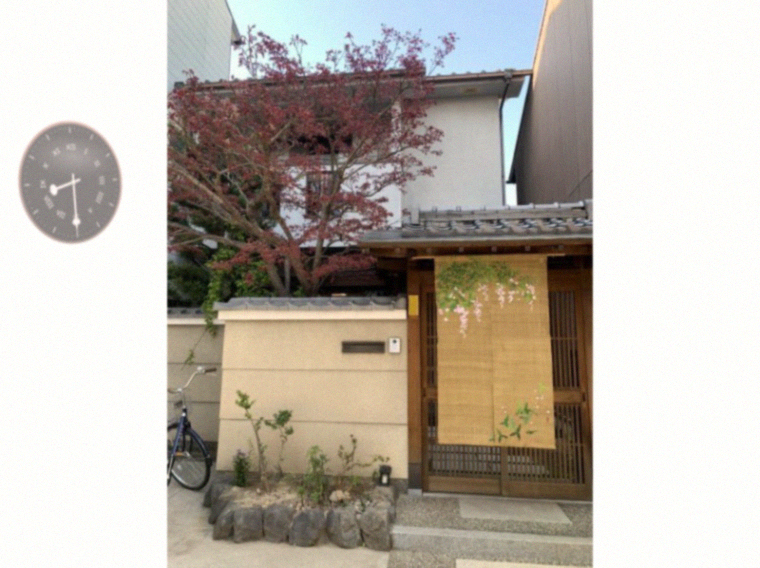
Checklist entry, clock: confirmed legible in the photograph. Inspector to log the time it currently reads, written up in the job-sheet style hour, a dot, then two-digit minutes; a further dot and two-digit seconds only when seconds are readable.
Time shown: 8.30
